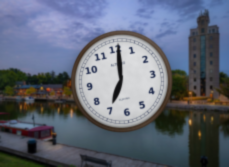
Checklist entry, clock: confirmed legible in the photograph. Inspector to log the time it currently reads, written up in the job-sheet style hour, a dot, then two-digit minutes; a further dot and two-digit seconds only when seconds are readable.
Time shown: 7.01
